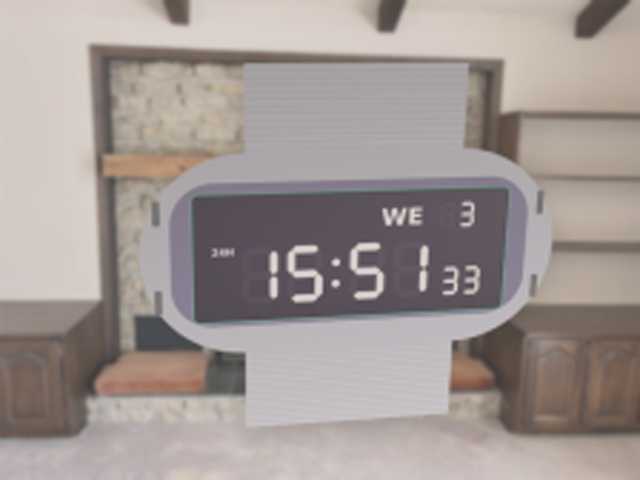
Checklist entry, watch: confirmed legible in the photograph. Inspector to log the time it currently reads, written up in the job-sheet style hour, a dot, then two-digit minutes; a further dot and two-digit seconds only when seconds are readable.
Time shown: 15.51.33
